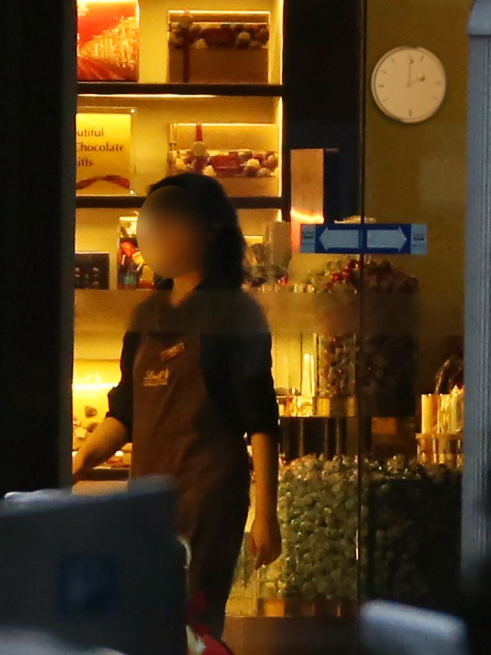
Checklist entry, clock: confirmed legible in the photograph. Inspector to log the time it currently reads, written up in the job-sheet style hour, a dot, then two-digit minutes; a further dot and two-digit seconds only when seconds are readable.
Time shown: 2.01
